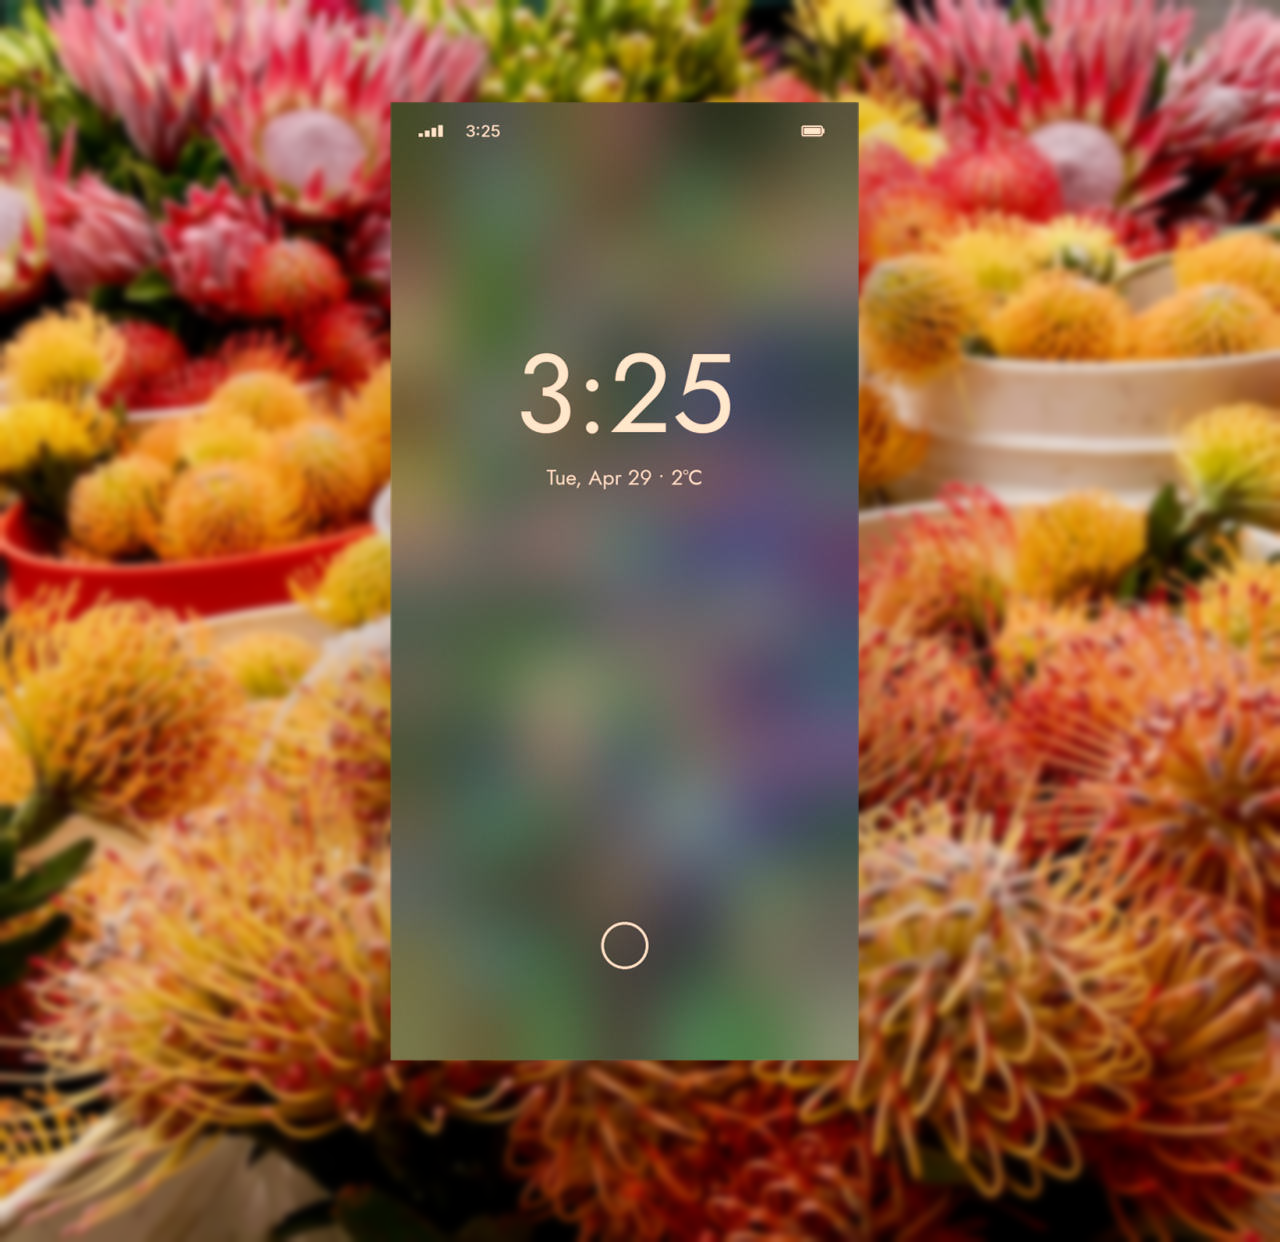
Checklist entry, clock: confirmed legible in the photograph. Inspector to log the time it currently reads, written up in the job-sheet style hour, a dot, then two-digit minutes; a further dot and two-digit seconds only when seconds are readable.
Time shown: 3.25
